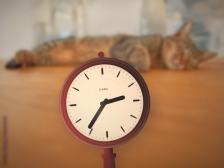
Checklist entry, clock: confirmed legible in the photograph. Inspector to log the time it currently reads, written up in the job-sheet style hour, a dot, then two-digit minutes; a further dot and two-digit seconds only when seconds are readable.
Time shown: 2.36
